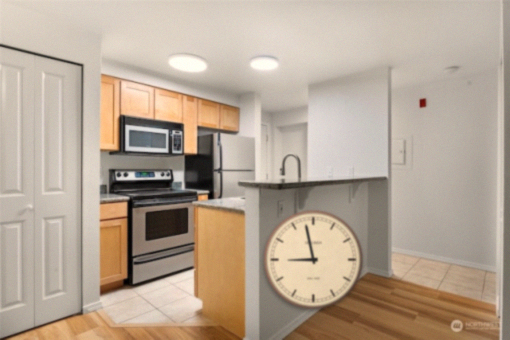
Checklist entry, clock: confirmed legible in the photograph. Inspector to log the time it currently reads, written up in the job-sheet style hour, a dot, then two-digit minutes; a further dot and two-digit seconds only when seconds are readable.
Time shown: 8.58
